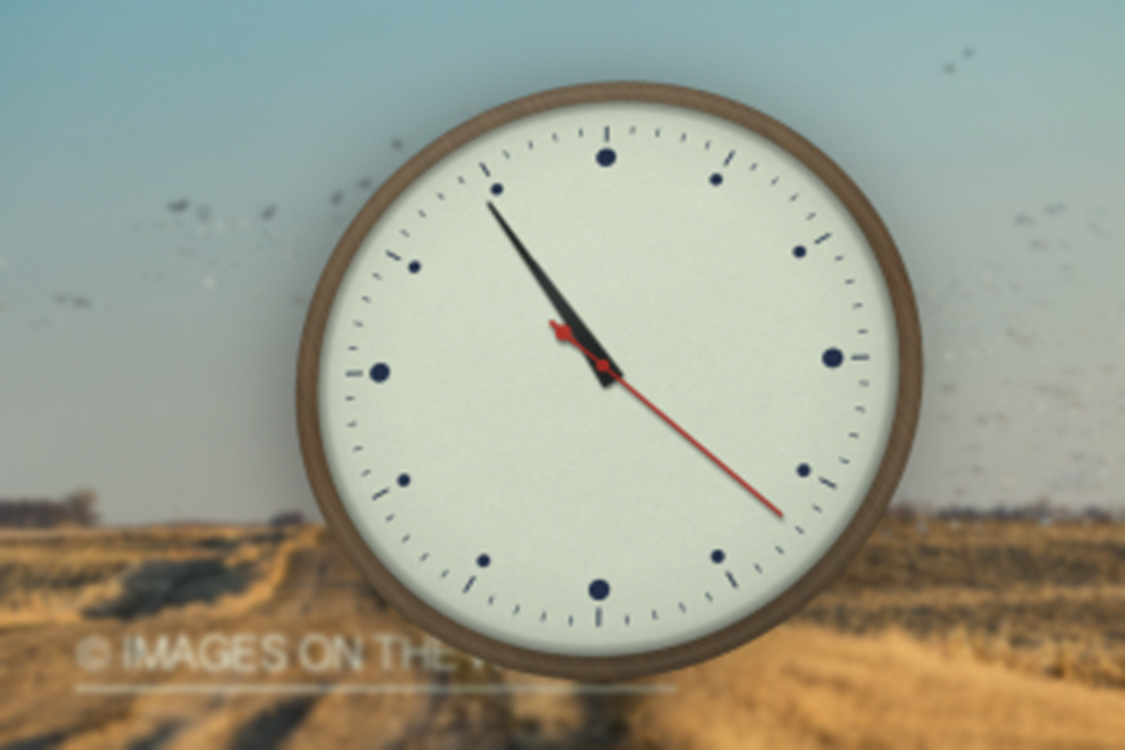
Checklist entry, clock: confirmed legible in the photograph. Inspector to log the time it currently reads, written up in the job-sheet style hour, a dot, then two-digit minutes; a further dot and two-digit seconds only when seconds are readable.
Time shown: 10.54.22
